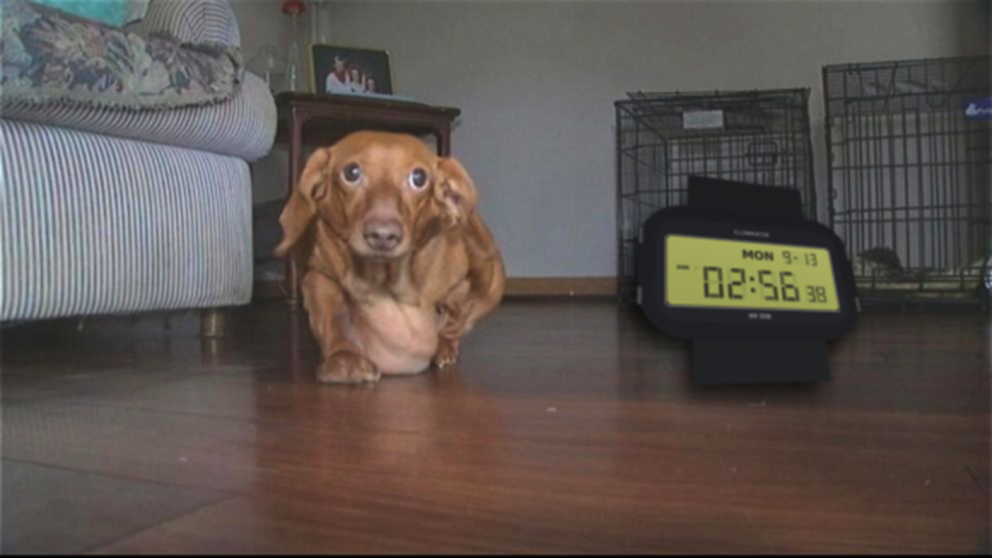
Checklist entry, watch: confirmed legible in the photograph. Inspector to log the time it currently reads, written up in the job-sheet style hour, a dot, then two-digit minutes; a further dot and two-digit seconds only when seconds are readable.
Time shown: 2.56.38
